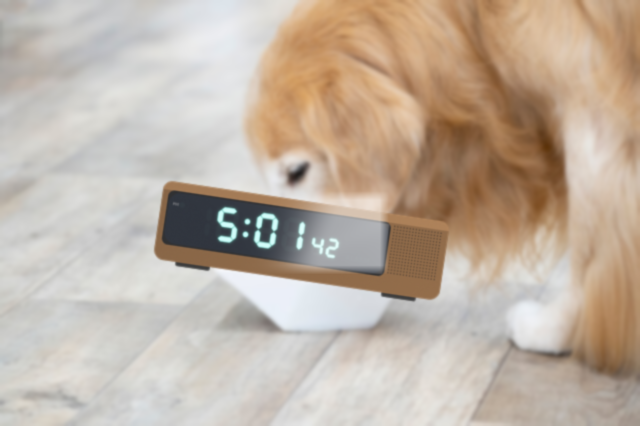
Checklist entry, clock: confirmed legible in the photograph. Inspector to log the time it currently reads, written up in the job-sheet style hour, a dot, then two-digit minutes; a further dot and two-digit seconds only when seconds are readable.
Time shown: 5.01.42
